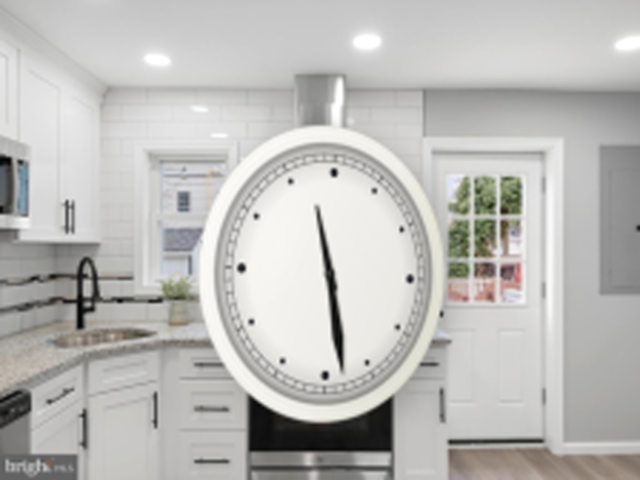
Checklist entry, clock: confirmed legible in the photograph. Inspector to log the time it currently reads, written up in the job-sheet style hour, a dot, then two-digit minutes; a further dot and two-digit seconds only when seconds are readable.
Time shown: 11.28
